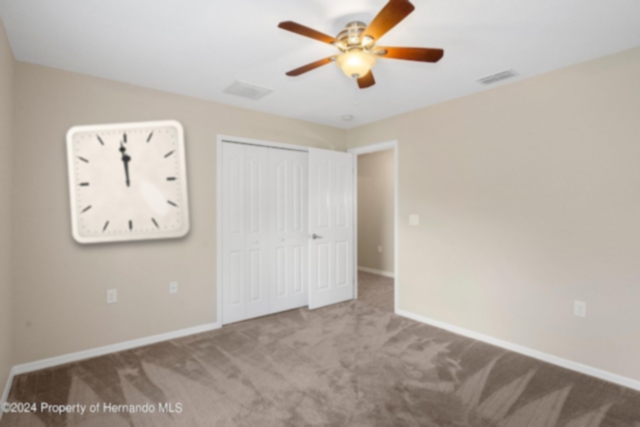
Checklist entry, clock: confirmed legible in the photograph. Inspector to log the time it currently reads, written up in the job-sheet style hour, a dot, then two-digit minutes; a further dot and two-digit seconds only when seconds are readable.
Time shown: 11.59
